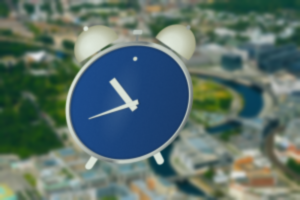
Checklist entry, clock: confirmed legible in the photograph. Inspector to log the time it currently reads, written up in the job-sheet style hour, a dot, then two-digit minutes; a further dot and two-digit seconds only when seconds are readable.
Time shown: 10.42
